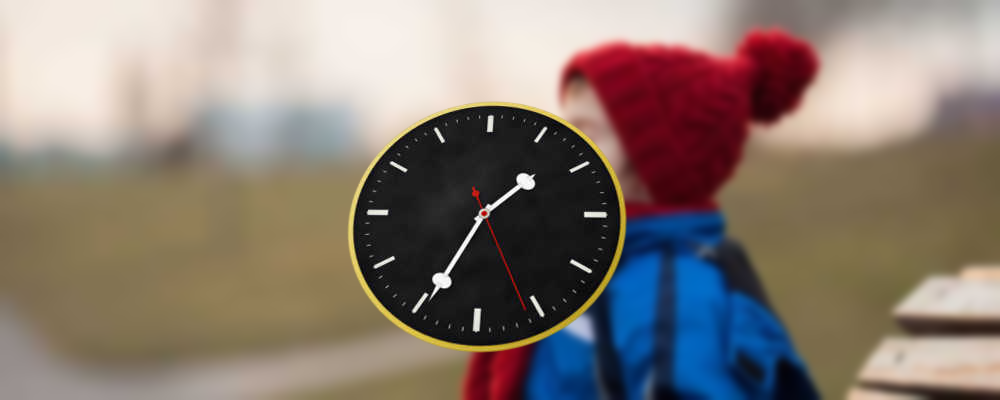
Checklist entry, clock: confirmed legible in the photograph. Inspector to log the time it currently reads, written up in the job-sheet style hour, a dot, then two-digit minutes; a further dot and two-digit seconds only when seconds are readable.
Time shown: 1.34.26
